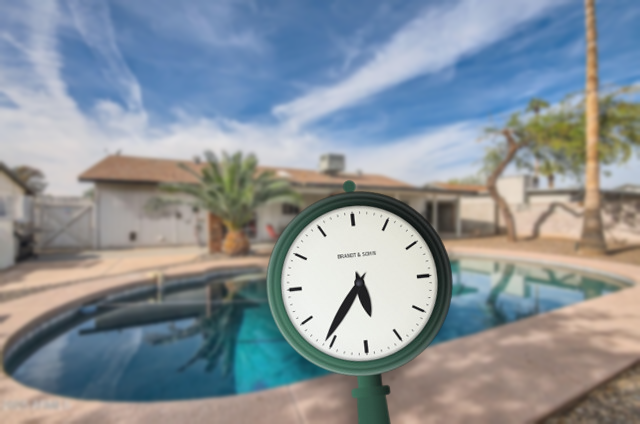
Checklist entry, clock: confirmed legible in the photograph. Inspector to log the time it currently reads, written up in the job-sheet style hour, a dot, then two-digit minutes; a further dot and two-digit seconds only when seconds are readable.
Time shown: 5.36
